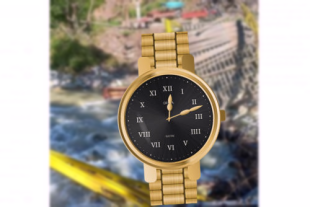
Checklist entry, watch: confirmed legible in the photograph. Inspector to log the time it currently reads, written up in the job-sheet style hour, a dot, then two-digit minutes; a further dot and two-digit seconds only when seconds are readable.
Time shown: 12.12
